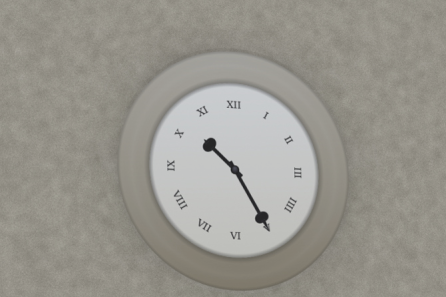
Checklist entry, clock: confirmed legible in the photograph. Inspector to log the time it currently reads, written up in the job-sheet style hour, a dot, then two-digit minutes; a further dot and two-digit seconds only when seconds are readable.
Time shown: 10.25
